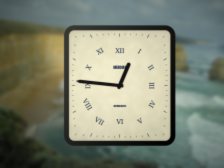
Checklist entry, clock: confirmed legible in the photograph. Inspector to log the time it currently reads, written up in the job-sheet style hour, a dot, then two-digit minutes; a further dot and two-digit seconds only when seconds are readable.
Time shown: 12.46
